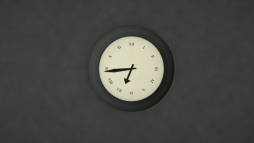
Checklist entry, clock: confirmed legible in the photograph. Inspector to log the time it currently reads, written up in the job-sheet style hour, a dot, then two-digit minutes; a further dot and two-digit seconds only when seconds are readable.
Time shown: 6.44
